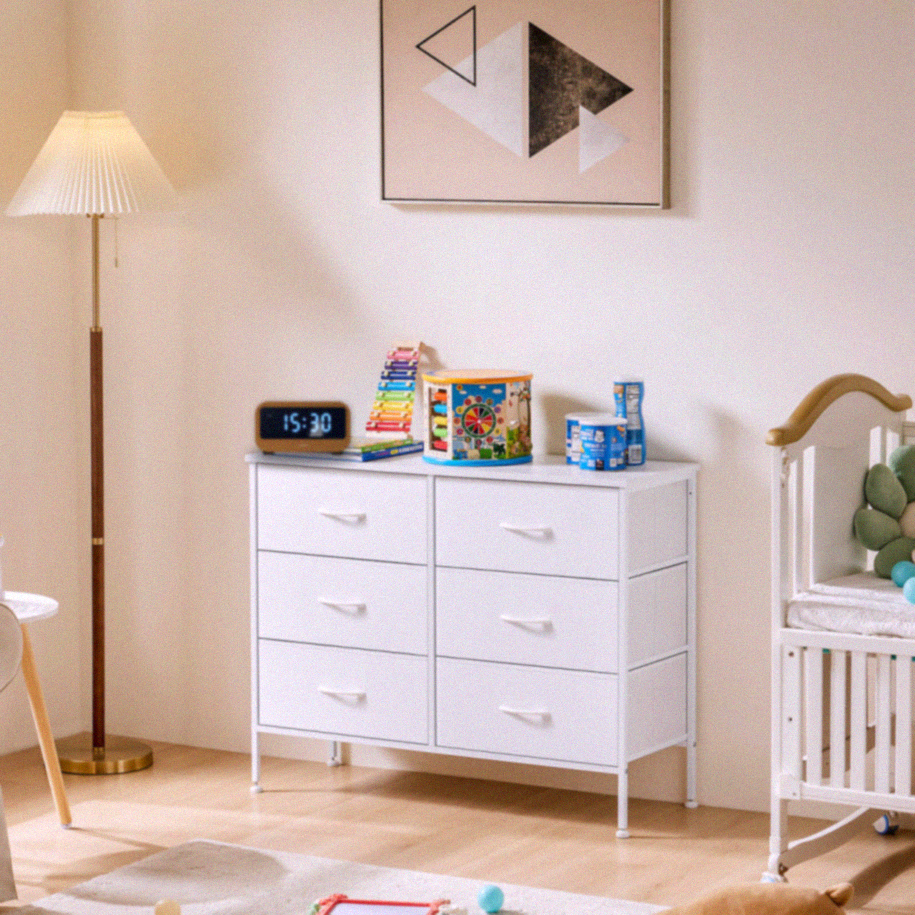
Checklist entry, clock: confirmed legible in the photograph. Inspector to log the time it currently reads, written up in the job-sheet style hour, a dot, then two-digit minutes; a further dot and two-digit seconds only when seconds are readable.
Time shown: 15.30
